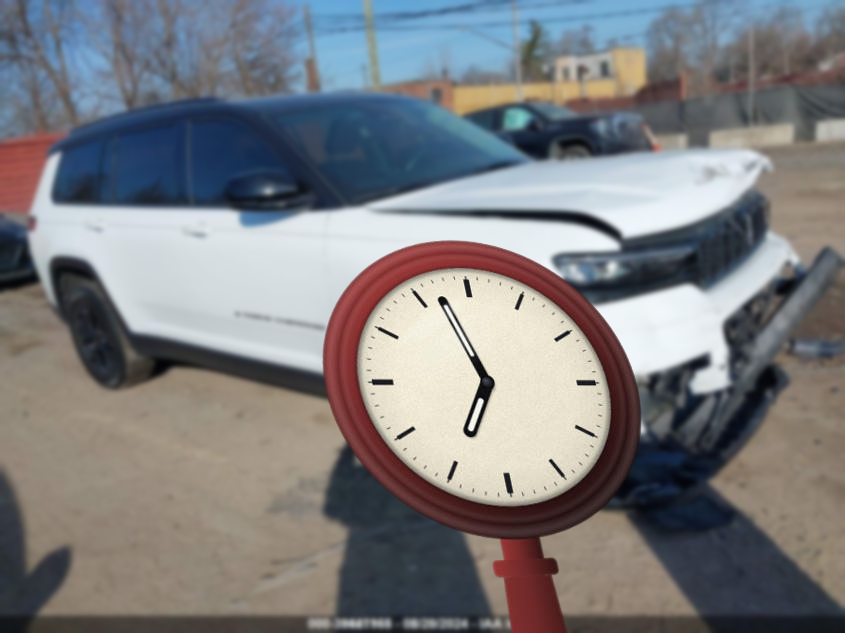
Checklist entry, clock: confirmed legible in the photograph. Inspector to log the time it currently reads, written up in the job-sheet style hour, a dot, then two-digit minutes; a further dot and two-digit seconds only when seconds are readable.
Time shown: 6.57
